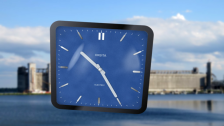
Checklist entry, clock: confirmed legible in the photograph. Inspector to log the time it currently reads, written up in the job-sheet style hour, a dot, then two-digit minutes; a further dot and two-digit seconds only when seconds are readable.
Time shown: 10.25
